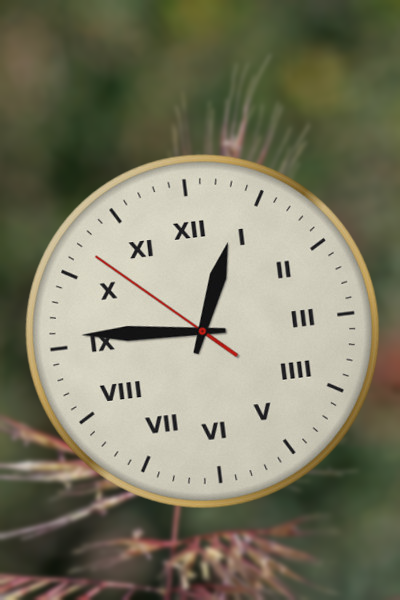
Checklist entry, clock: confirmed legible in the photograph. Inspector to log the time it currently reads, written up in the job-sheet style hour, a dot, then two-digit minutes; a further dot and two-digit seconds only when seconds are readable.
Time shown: 12.45.52
